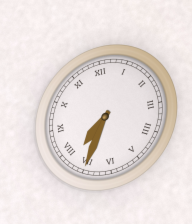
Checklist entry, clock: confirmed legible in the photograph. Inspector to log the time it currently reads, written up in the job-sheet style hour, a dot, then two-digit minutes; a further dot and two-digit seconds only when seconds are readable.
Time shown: 7.35
